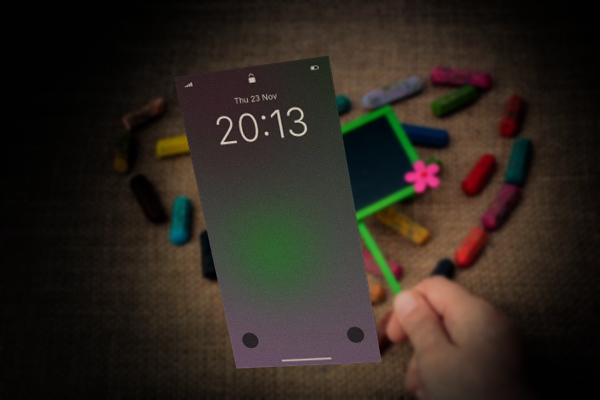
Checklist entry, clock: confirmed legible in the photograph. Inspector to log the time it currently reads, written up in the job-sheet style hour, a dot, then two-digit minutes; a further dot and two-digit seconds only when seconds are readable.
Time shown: 20.13
